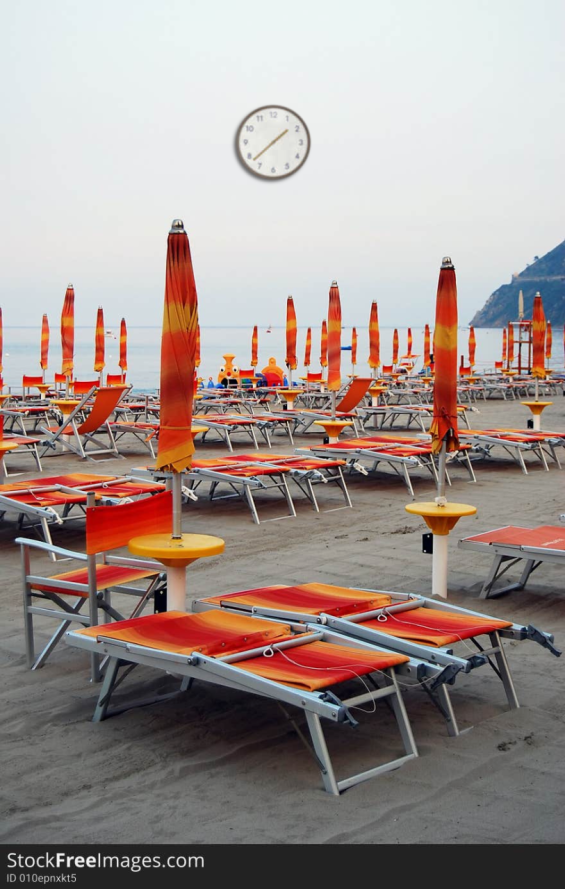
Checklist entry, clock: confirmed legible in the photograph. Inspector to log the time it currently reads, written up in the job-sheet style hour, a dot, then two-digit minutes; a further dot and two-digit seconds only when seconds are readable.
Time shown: 1.38
